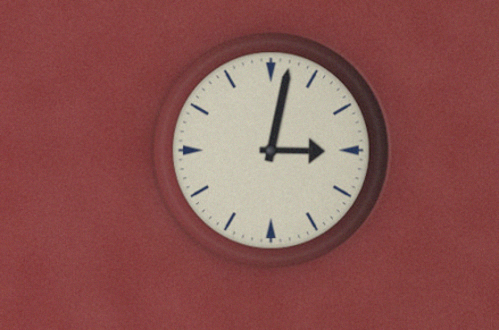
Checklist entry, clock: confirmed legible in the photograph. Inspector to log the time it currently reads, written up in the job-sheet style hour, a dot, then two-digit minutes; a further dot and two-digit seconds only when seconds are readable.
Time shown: 3.02
